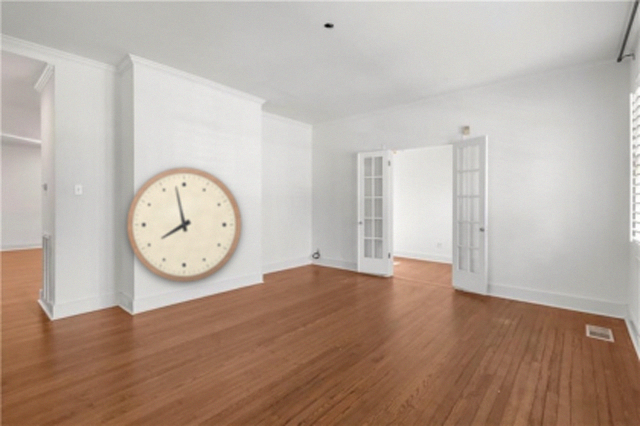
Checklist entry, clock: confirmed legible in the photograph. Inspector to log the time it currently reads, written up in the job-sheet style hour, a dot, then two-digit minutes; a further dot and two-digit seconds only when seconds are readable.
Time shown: 7.58
